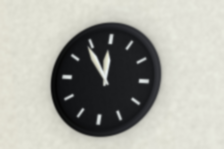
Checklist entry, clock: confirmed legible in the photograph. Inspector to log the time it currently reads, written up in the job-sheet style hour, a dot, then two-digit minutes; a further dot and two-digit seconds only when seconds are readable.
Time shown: 11.54
